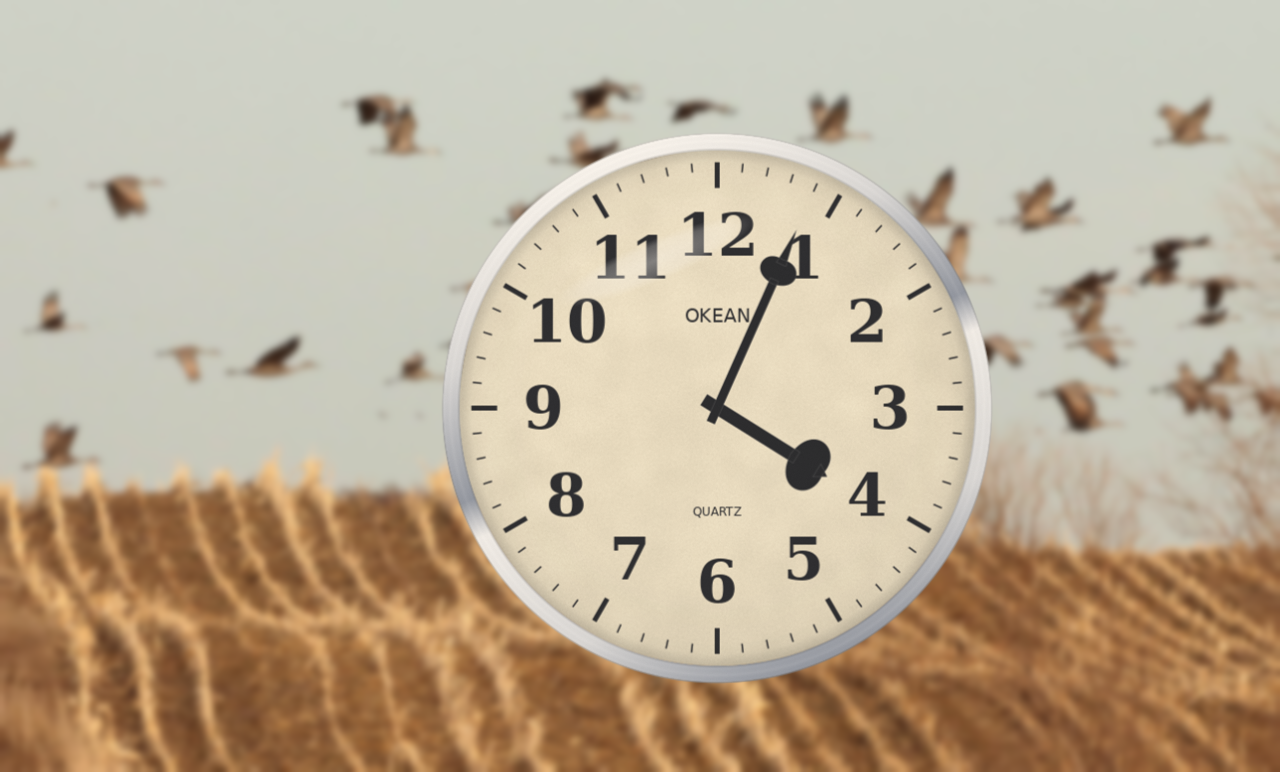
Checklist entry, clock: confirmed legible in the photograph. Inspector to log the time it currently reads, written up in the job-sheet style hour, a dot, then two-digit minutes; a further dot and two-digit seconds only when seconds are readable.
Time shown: 4.04
